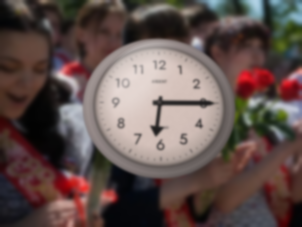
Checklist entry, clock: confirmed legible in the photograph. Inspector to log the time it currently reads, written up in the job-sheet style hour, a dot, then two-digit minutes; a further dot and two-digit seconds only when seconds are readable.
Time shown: 6.15
